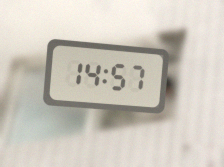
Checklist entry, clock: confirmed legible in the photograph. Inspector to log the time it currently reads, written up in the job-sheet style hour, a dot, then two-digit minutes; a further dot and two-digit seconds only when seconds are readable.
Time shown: 14.57
